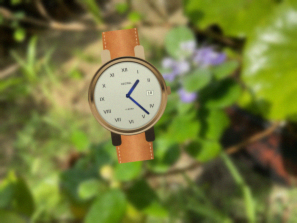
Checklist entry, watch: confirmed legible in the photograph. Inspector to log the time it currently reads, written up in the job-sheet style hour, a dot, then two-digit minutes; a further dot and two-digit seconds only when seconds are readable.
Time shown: 1.23
